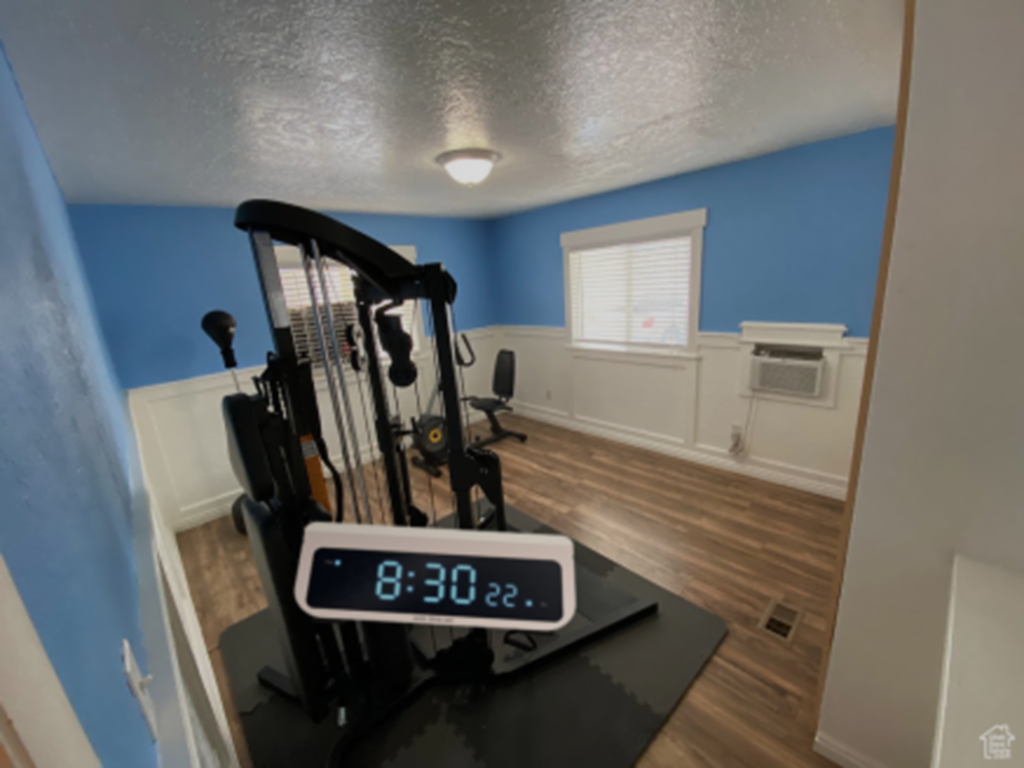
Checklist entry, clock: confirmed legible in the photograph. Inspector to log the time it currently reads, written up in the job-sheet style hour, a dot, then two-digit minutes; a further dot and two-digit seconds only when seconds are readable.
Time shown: 8.30.22
